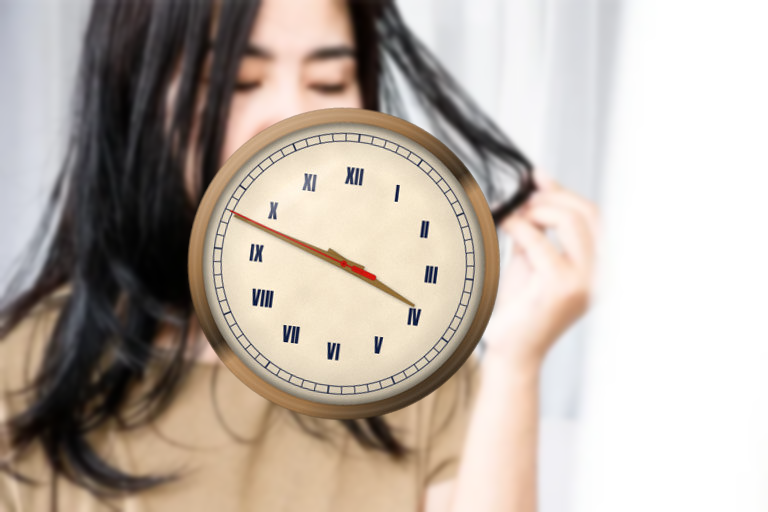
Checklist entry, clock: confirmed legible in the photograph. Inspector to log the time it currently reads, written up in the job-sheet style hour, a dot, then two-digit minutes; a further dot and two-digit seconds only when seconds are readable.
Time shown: 3.47.48
